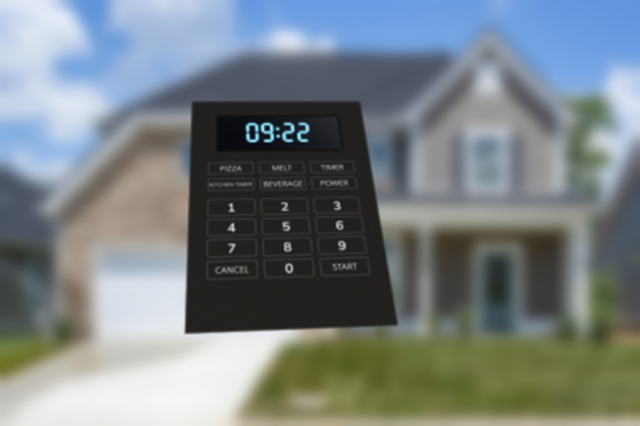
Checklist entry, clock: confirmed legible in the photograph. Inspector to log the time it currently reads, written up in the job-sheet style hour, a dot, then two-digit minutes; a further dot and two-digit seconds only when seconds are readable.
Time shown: 9.22
